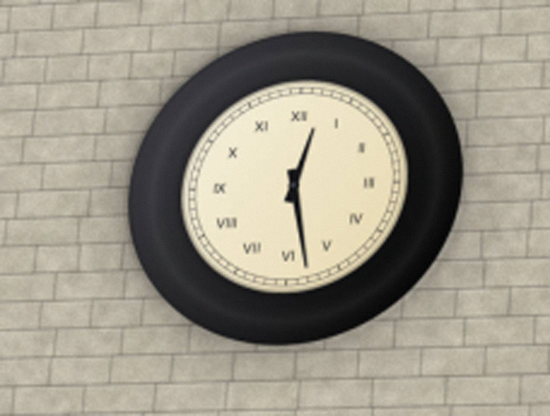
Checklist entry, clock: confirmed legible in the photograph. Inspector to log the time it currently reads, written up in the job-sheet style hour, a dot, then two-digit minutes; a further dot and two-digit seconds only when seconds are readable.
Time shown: 12.28
